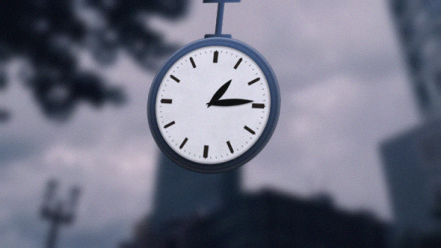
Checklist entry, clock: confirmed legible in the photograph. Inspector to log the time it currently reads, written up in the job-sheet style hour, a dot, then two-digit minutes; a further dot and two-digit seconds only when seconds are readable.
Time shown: 1.14
